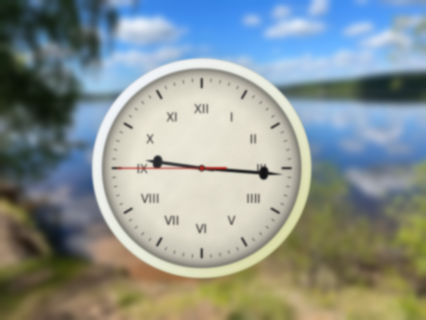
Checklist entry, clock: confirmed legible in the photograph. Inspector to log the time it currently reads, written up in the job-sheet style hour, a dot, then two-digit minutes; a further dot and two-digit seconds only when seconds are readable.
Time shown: 9.15.45
